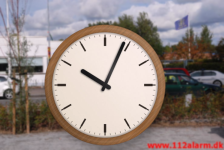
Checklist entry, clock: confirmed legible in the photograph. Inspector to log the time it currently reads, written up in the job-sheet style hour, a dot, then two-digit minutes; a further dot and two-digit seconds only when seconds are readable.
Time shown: 10.04
